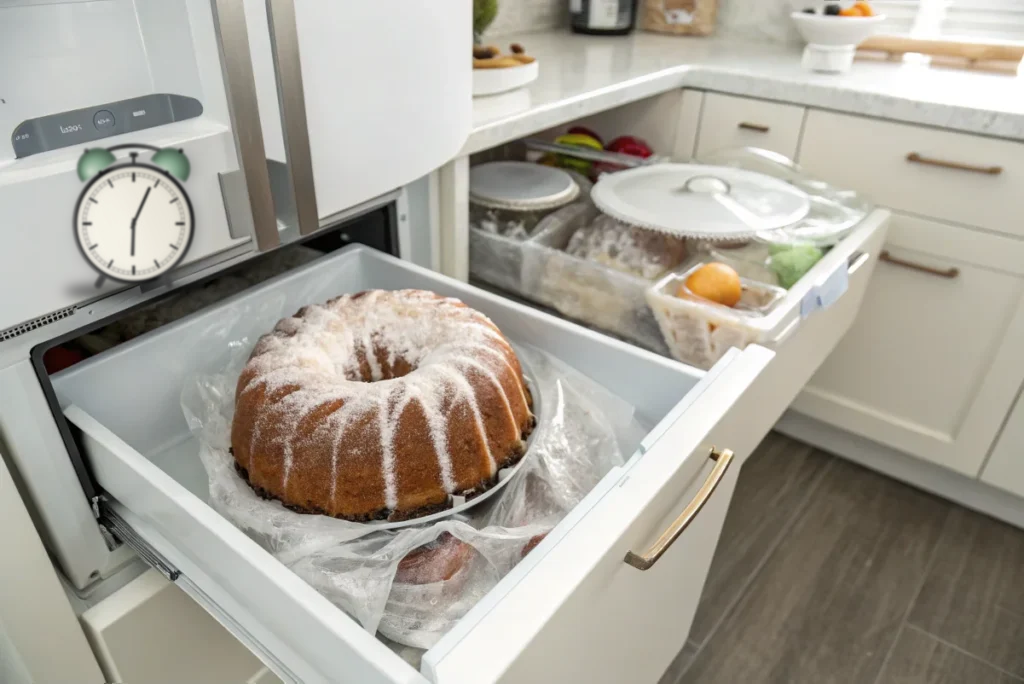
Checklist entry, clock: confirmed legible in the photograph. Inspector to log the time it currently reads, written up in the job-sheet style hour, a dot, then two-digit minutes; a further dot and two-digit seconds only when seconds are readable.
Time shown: 6.04
